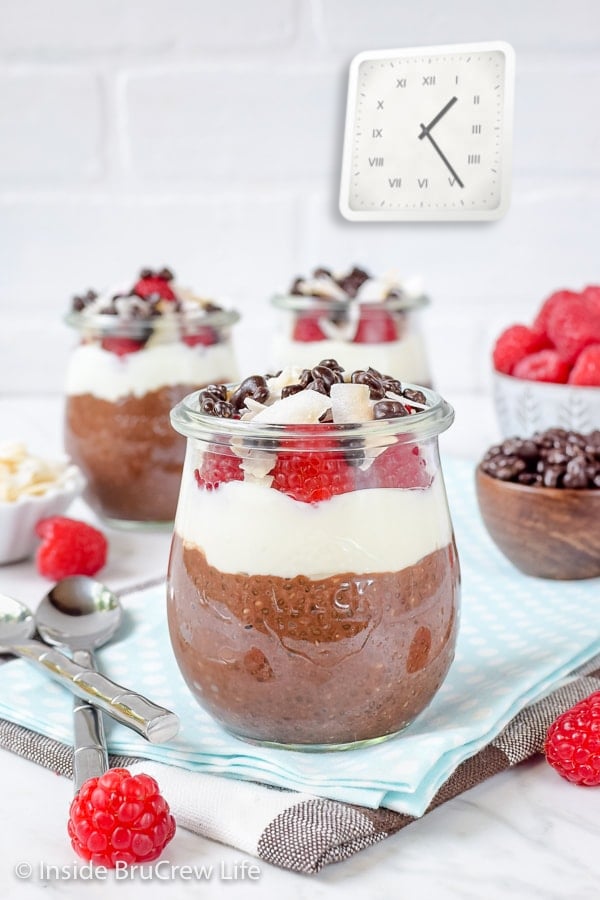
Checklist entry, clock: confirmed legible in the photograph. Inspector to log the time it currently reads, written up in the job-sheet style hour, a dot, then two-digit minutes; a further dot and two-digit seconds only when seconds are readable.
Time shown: 1.24
